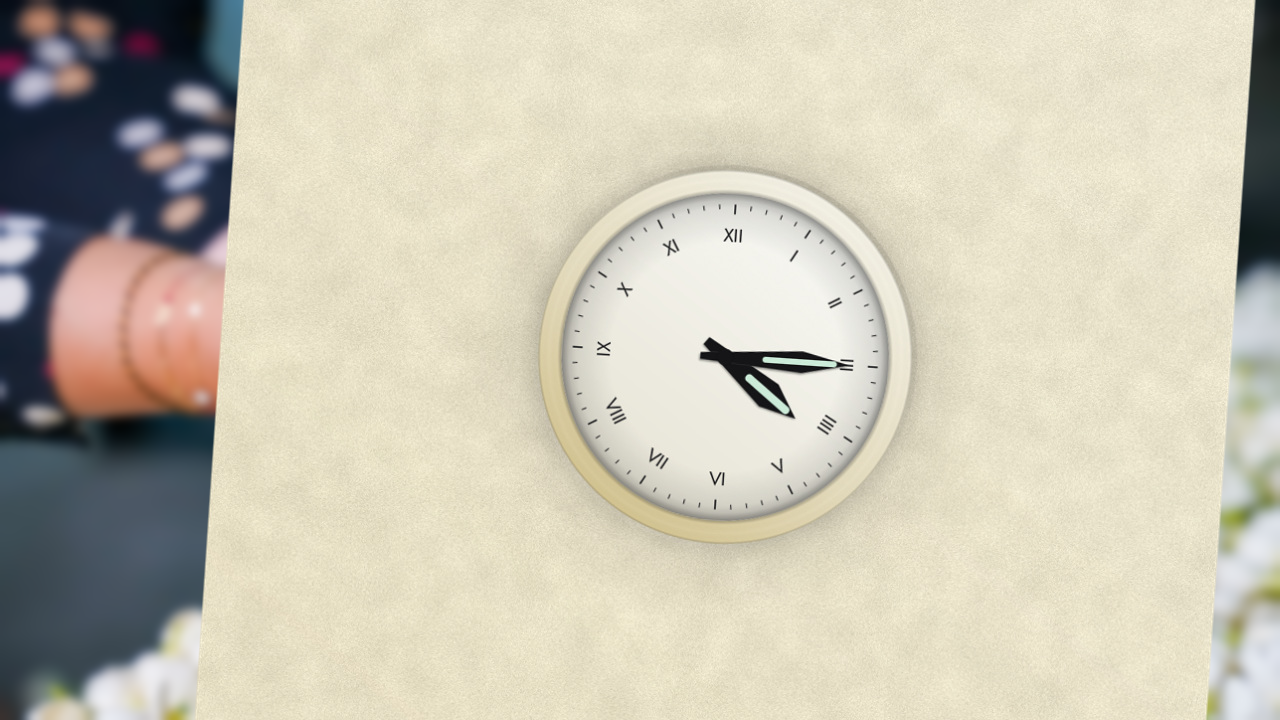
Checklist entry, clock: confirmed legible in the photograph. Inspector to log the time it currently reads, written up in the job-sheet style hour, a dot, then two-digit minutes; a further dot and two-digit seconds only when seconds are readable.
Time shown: 4.15
